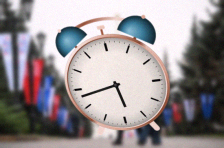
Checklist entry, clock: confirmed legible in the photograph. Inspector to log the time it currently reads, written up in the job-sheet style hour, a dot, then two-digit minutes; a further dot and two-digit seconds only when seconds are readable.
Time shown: 5.43
